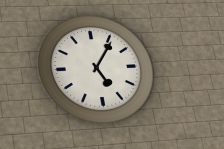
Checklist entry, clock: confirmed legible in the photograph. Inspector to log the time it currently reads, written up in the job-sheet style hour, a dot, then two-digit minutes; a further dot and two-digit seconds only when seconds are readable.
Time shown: 5.06
